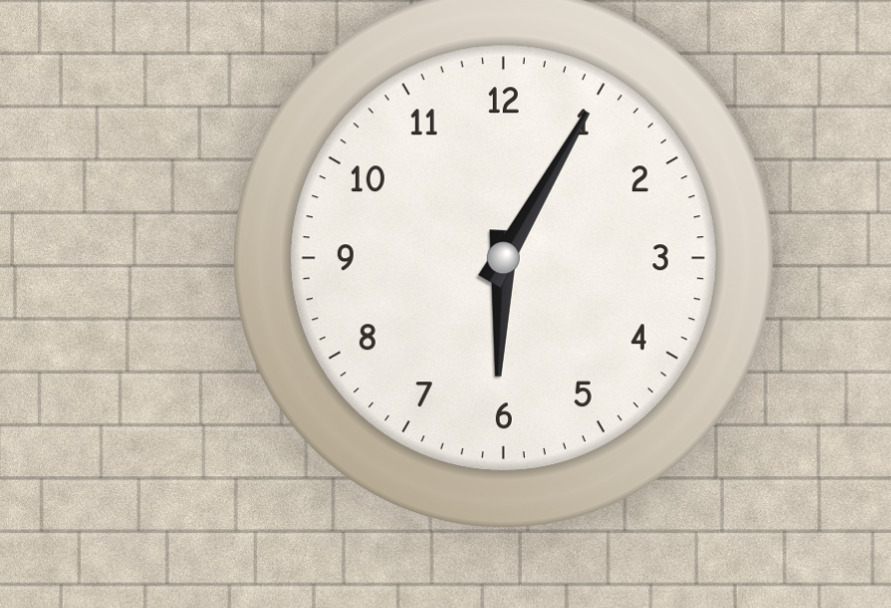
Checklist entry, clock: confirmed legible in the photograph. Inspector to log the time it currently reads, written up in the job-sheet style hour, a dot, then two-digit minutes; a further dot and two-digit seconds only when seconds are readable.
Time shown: 6.05
